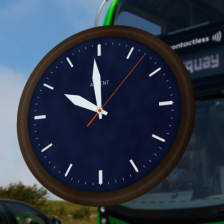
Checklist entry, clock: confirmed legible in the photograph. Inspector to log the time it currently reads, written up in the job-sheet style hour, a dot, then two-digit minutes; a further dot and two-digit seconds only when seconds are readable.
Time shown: 9.59.07
